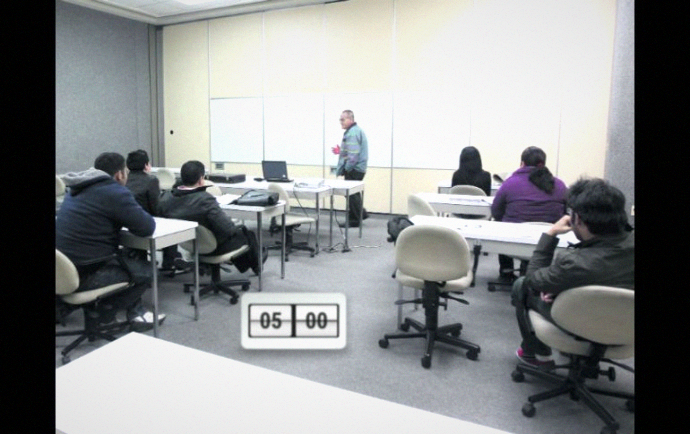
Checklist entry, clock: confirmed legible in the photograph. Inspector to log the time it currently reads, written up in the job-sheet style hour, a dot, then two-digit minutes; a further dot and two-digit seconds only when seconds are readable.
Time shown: 5.00
